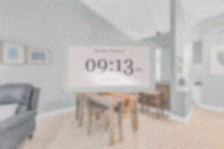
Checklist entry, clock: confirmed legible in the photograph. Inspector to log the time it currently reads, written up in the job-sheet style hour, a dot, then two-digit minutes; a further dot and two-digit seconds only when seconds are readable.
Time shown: 9.13
